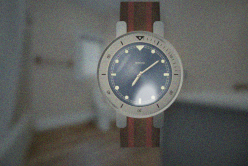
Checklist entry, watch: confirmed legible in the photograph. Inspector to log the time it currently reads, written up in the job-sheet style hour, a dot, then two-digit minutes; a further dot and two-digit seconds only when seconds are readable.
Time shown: 7.09
